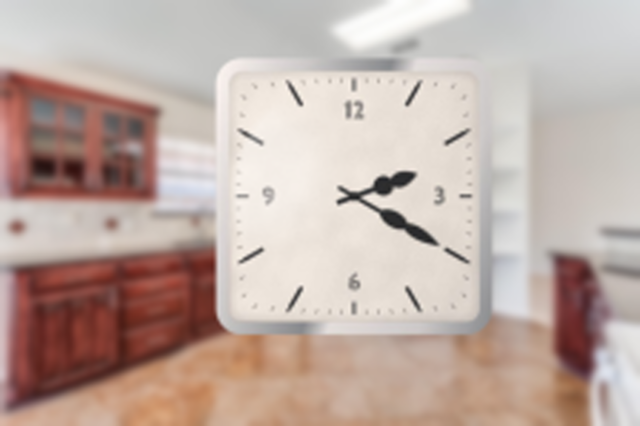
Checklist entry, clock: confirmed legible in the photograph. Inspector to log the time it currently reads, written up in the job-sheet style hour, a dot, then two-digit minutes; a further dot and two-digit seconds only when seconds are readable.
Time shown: 2.20
